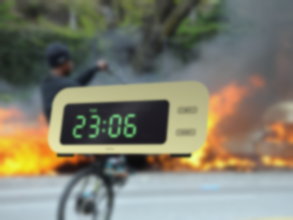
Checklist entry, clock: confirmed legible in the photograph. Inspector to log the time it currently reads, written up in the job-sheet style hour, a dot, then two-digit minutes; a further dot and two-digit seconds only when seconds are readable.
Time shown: 23.06
